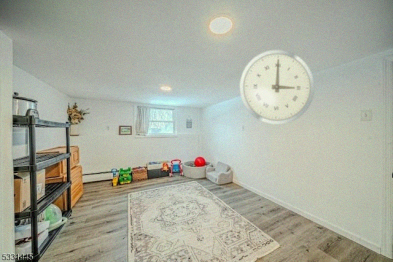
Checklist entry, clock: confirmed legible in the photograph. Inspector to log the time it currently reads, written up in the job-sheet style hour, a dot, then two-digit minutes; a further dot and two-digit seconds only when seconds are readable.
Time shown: 3.00
